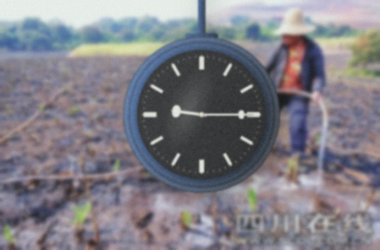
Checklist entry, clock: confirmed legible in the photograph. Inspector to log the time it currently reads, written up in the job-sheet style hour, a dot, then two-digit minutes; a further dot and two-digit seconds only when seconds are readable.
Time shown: 9.15
